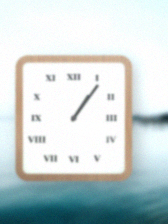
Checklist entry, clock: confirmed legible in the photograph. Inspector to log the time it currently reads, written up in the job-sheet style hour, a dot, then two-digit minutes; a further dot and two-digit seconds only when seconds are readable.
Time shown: 1.06
